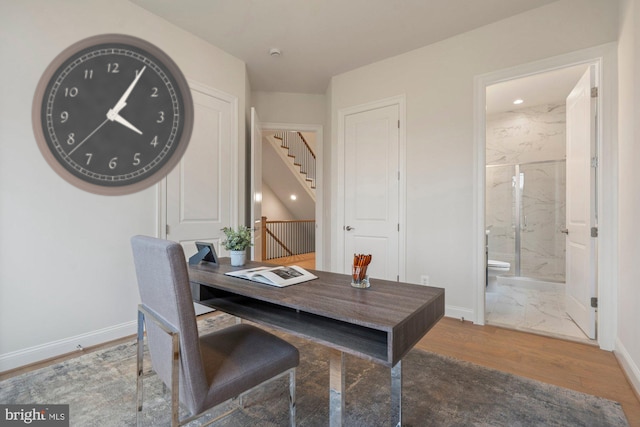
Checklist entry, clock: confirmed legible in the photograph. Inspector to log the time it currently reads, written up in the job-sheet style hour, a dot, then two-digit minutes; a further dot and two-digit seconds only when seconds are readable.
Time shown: 4.05.38
